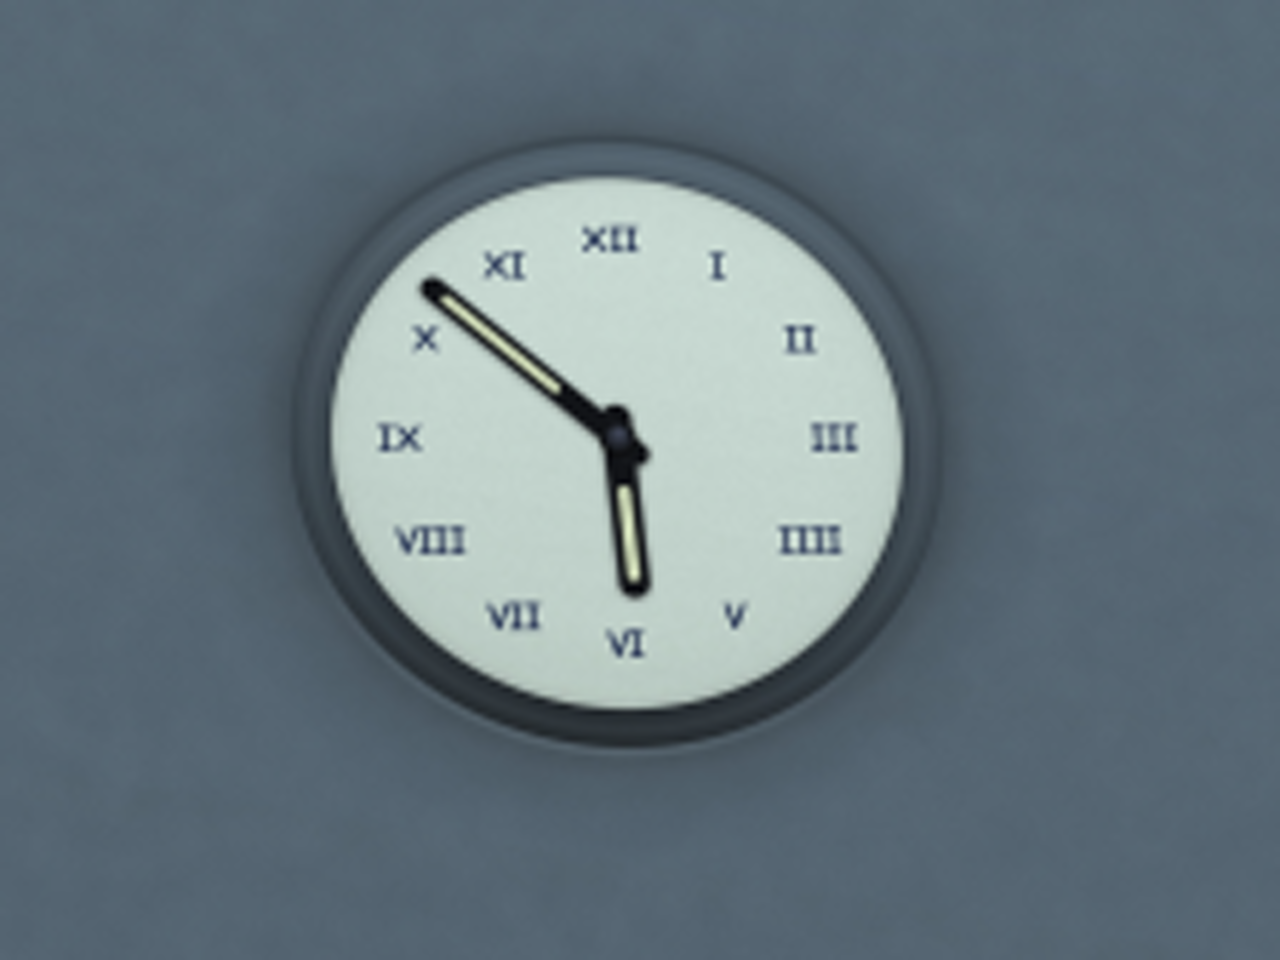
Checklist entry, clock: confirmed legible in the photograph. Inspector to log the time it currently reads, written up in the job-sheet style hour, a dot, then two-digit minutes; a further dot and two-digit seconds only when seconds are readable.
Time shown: 5.52
